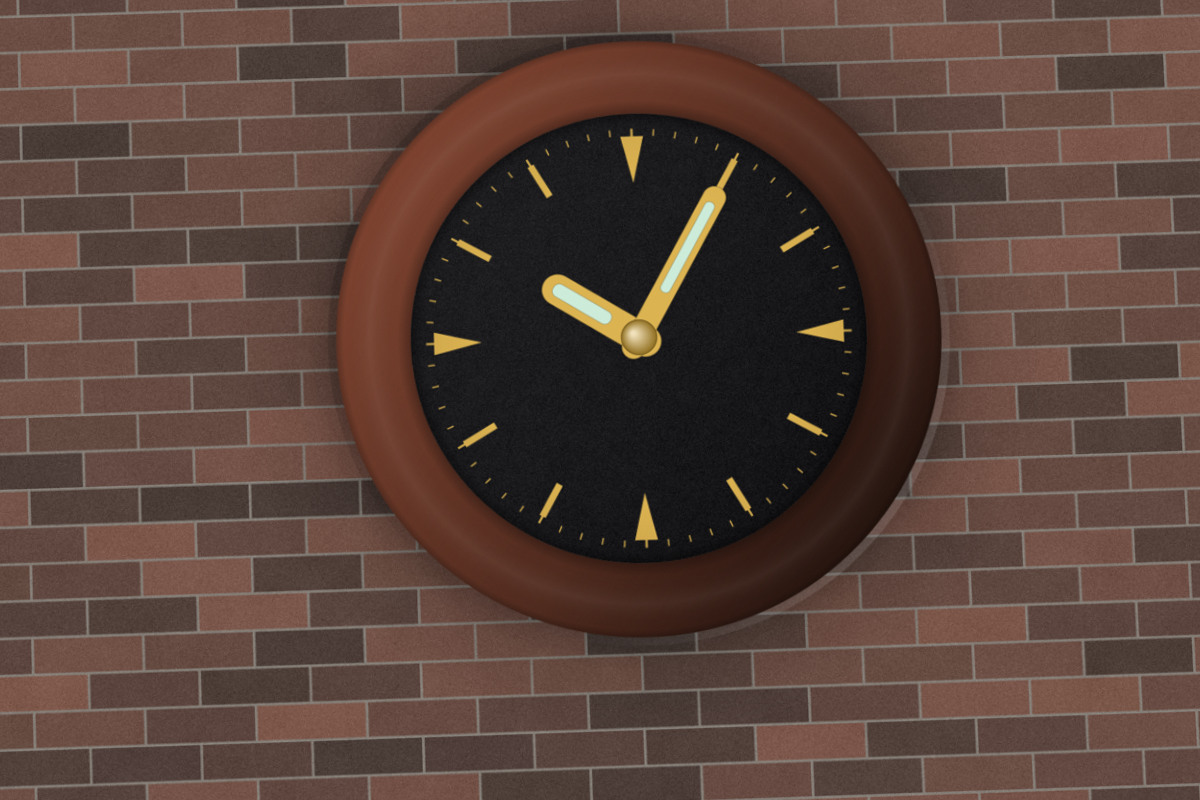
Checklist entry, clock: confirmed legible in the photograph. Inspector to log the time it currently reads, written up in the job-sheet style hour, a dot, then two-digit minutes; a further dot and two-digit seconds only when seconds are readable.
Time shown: 10.05
